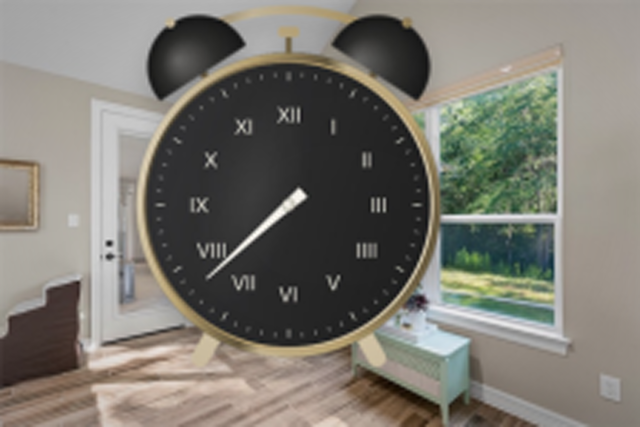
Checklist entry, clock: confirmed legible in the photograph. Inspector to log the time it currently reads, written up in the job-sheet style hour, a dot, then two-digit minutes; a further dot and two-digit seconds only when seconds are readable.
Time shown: 7.38
